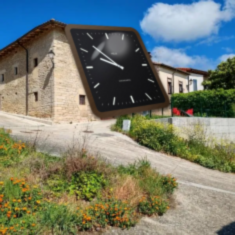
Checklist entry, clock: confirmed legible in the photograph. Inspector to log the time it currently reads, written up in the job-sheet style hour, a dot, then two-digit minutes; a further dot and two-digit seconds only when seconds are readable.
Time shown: 9.53
